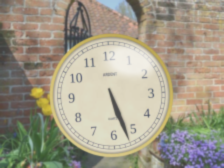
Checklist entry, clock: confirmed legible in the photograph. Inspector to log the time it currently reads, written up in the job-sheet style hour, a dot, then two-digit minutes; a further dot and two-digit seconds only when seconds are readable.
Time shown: 5.27
